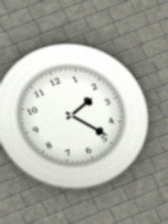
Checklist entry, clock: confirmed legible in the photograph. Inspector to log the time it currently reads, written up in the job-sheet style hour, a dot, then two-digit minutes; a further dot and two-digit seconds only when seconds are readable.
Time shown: 2.24
